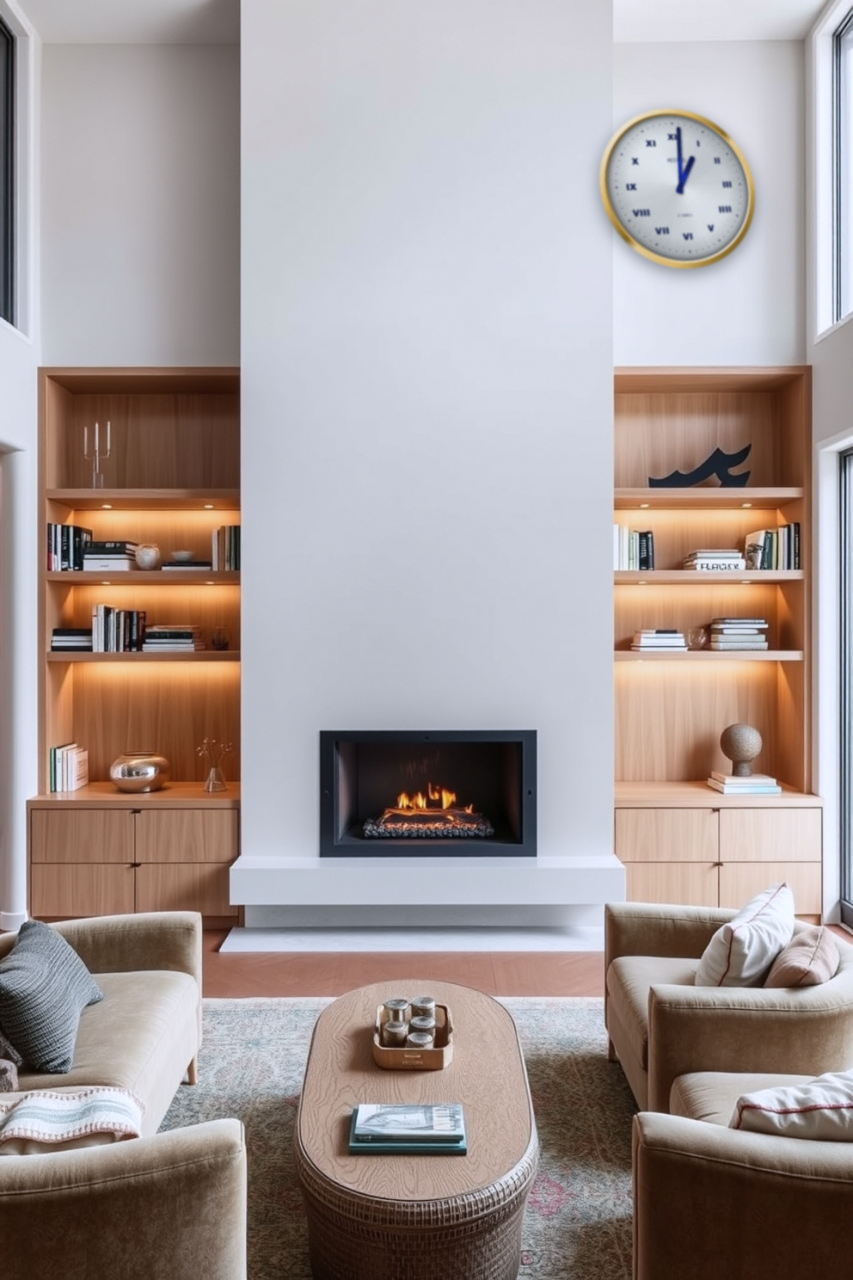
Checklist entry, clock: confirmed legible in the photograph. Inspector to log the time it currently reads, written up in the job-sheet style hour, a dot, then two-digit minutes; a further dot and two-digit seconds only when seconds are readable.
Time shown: 1.01
